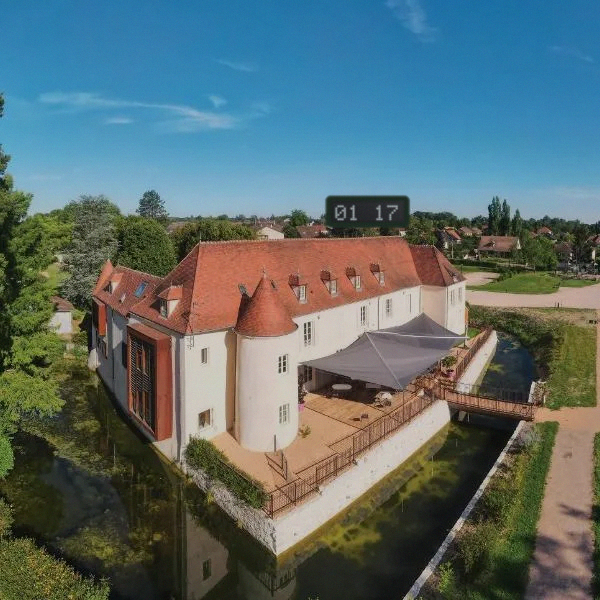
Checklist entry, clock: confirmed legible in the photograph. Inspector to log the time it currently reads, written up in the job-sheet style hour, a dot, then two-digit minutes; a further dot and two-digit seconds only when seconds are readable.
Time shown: 1.17
